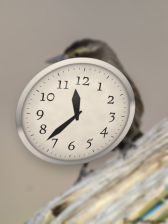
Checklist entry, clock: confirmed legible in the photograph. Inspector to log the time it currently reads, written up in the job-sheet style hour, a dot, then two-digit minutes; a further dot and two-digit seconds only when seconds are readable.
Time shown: 11.37
